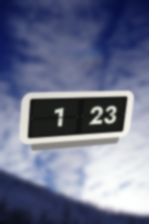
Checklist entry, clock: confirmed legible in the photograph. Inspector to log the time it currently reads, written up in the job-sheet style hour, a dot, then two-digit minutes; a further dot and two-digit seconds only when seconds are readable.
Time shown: 1.23
